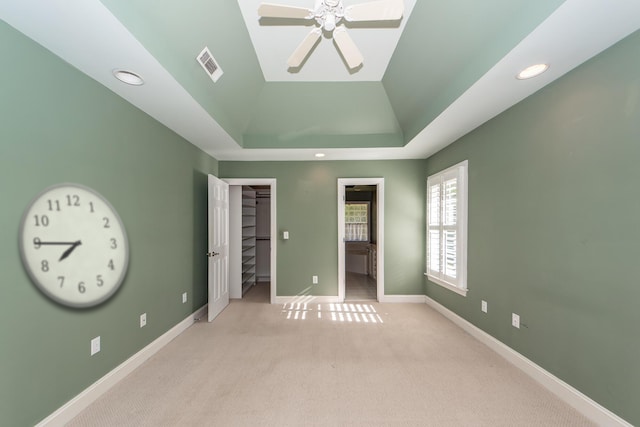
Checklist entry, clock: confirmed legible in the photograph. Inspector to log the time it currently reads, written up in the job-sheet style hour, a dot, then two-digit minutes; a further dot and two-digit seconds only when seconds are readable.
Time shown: 7.45
